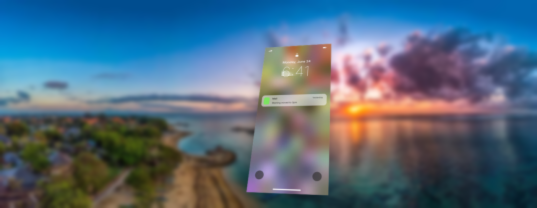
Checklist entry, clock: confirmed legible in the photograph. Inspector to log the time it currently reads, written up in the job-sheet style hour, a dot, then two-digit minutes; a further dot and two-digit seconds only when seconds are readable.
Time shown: 6.41
